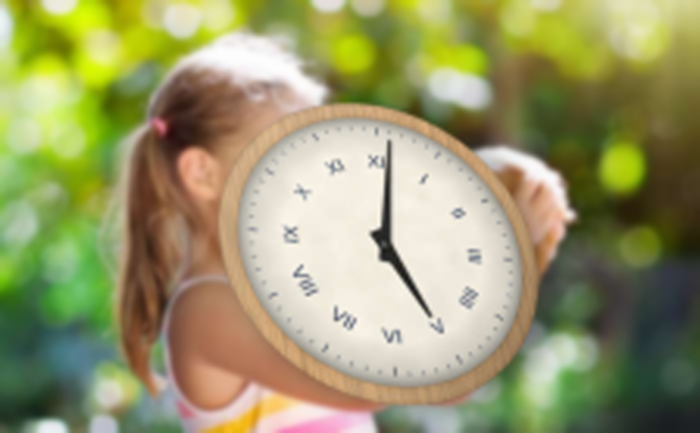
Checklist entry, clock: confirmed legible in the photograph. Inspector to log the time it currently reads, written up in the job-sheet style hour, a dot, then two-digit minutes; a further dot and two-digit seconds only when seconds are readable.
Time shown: 5.01
